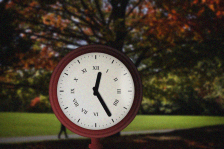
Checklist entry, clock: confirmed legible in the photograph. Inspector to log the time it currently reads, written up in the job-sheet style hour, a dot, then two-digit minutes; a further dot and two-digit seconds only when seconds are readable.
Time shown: 12.25
